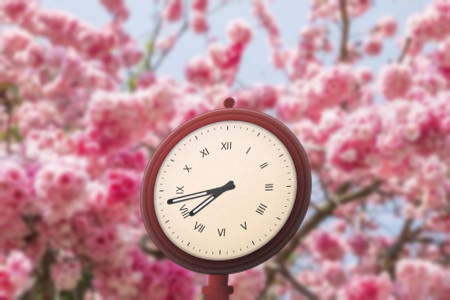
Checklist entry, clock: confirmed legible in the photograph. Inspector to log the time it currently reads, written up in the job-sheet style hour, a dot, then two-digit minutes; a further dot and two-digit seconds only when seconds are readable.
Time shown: 7.43
